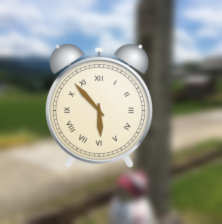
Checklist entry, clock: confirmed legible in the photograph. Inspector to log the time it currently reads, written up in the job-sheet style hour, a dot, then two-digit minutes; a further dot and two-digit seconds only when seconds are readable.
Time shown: 5.53
